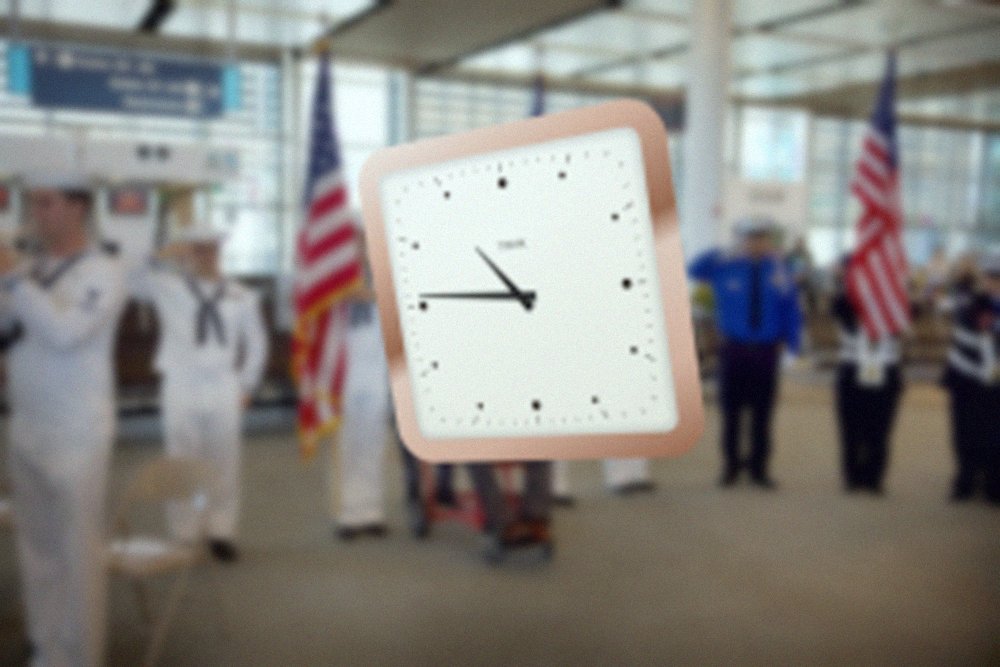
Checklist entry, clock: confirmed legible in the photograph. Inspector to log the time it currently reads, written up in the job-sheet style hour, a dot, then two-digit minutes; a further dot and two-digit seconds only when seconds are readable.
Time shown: 10.46
